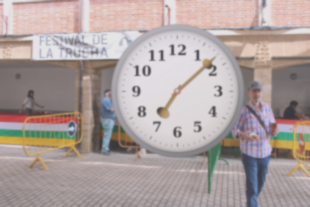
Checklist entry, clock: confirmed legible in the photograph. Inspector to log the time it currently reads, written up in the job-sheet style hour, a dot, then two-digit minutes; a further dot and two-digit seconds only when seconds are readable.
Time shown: 7.08
